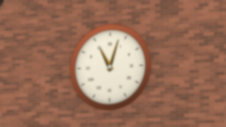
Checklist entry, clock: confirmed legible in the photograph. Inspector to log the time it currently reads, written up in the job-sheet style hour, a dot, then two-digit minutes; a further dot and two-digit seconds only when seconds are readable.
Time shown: 11.03
